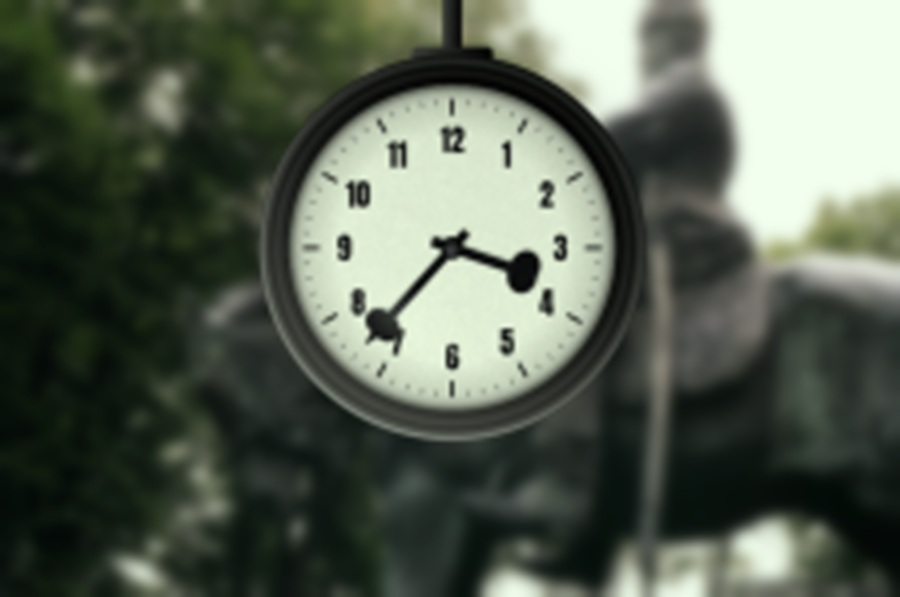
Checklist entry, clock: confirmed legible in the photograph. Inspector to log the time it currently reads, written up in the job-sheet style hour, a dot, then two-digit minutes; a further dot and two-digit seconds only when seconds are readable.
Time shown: 3.37
